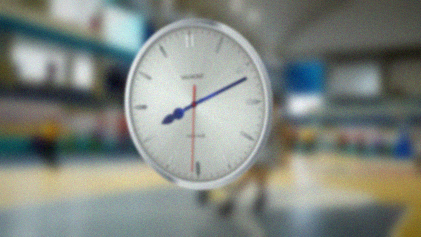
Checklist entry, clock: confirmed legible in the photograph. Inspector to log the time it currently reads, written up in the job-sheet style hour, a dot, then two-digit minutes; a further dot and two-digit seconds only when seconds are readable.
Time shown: 8.11.31
